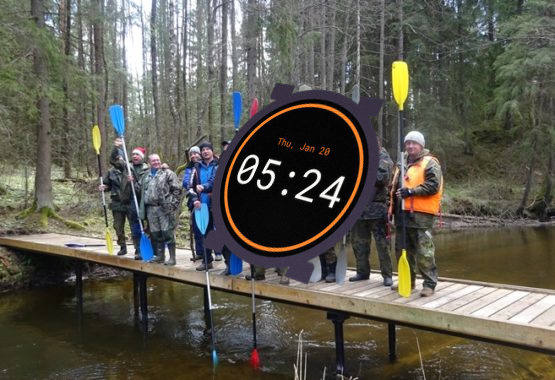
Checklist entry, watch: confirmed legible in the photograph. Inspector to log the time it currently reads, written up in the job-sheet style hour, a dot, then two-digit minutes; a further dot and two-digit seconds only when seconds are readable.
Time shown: 5.24
